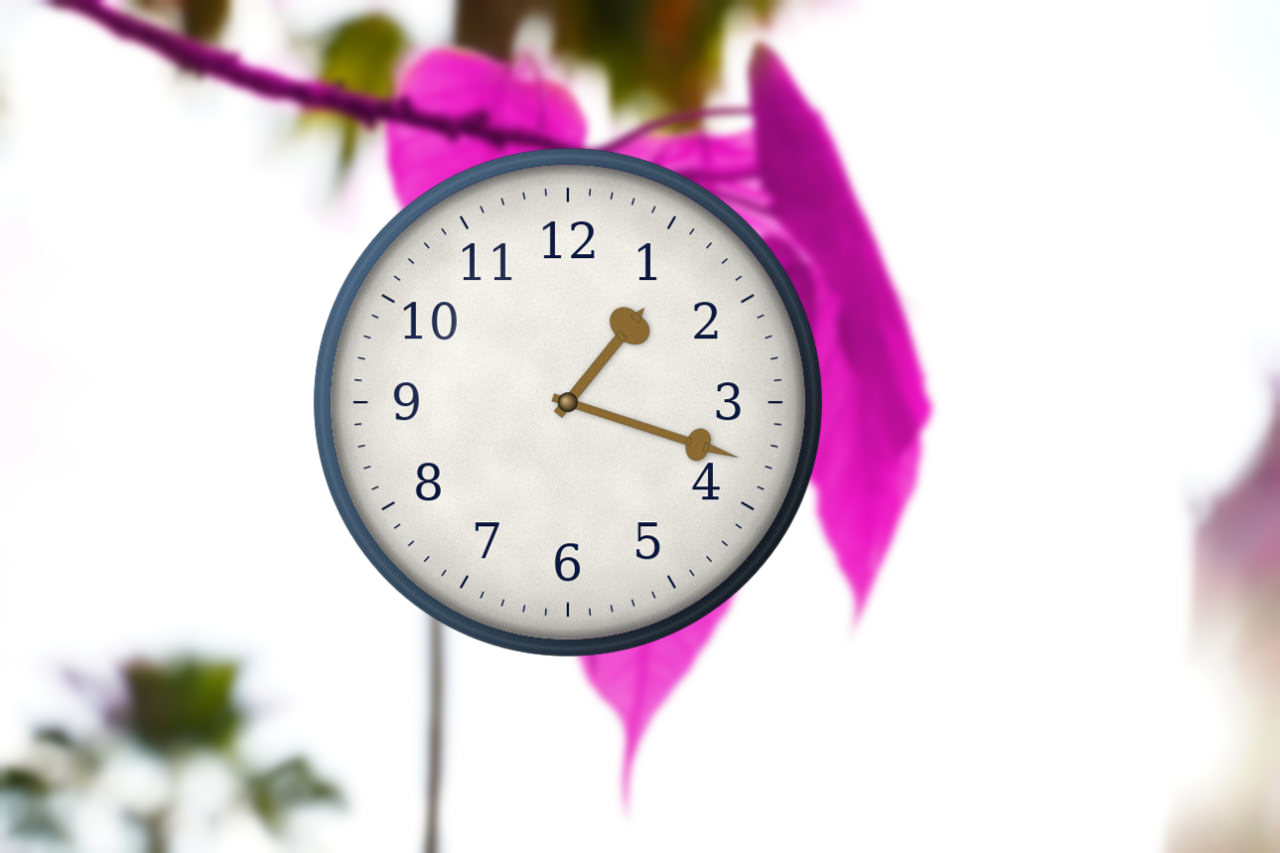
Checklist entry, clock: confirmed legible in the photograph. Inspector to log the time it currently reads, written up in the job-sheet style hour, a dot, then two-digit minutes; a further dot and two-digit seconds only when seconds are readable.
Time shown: 1.18
